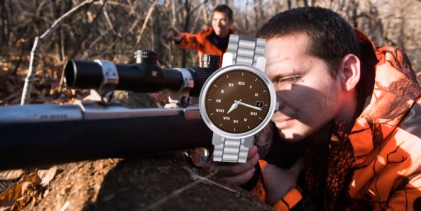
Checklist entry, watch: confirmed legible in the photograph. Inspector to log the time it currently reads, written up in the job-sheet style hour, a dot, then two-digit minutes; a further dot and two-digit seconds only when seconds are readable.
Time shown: 7.17
